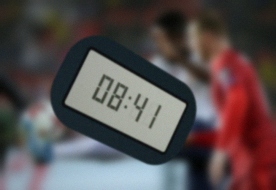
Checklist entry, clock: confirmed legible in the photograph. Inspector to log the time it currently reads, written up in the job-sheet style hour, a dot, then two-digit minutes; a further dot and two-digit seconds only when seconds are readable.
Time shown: 8.41
